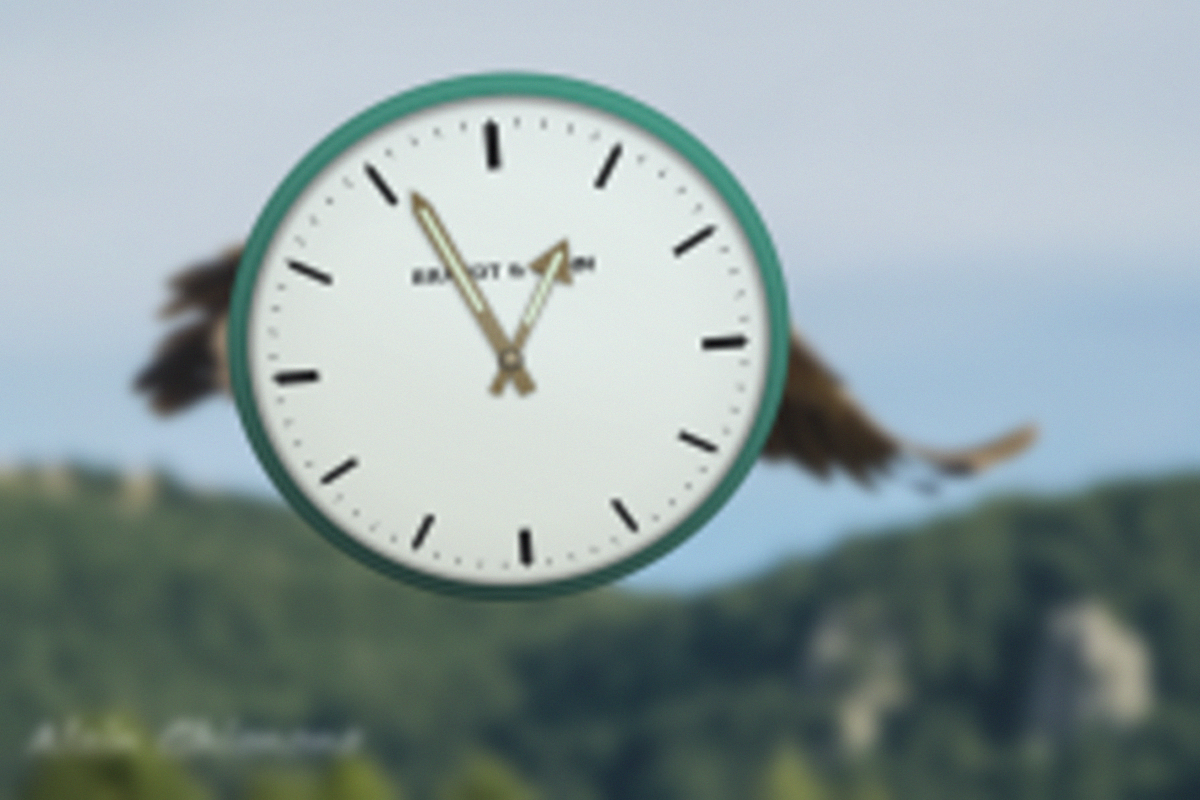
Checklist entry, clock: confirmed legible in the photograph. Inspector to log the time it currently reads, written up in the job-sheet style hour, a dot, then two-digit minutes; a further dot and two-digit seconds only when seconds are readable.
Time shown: 12.56
